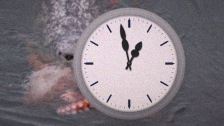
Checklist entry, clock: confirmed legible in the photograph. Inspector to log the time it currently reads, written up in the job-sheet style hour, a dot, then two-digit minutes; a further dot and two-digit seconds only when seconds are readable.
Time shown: 12.58
